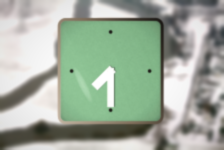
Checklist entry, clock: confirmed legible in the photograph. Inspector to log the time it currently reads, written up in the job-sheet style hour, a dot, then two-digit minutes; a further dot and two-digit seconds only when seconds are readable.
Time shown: 7.30
